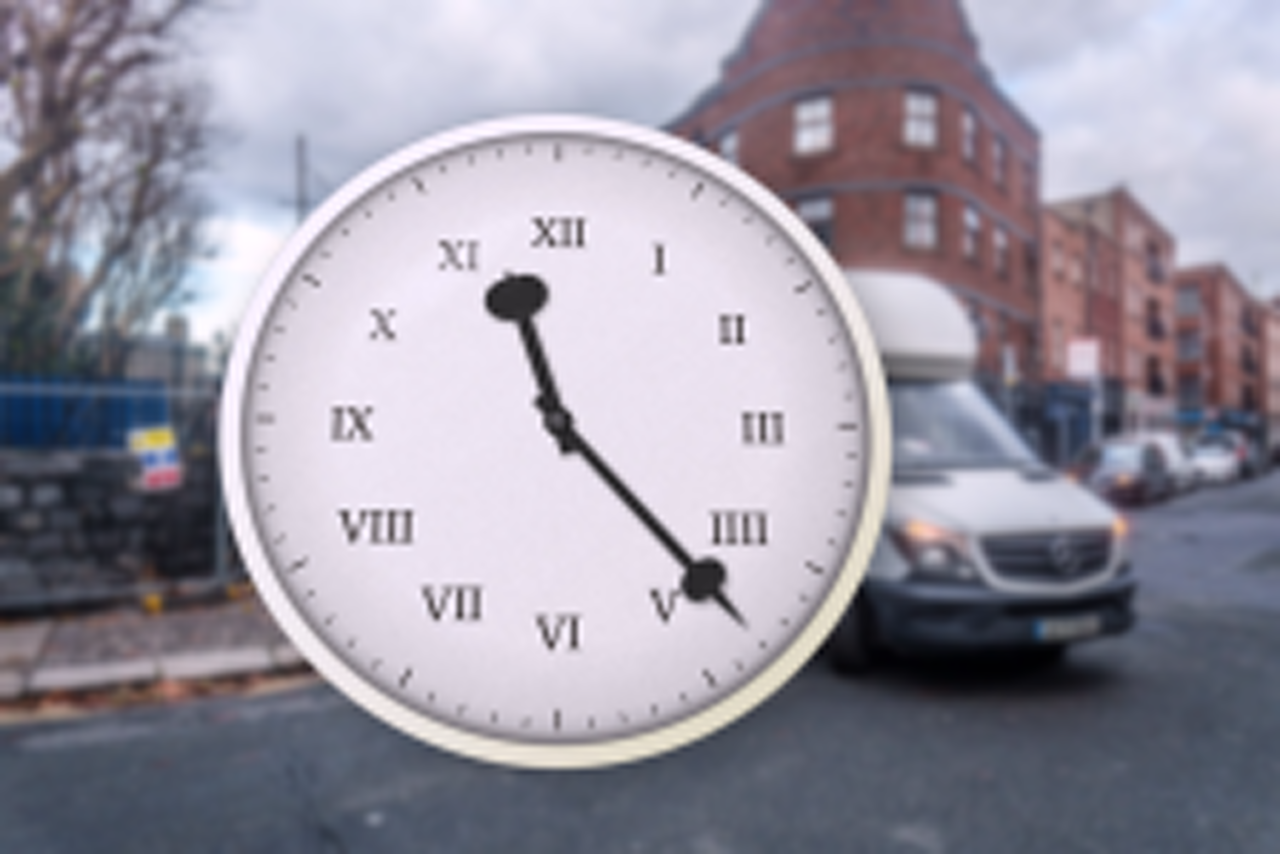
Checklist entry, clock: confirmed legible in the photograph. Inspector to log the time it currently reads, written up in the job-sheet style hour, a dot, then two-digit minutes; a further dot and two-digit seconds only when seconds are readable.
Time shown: 11.23
